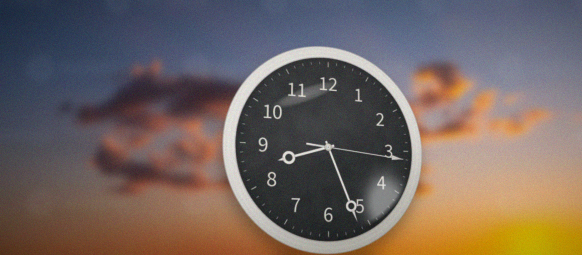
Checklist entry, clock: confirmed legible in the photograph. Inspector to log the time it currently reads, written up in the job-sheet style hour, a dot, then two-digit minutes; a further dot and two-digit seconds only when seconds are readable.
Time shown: 8.26.16
